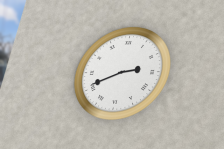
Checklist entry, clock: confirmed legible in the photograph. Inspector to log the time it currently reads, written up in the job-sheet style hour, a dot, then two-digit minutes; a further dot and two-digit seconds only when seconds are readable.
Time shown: 2.41
